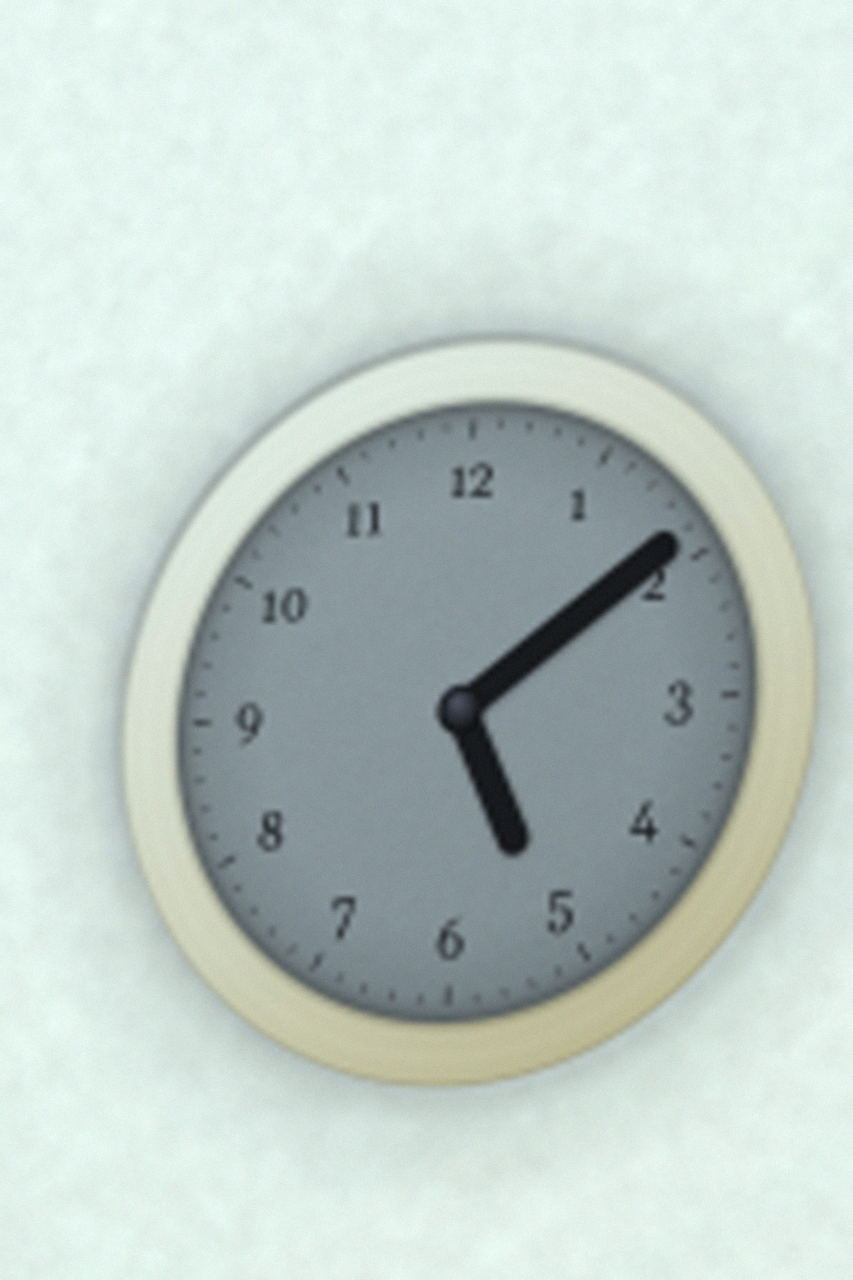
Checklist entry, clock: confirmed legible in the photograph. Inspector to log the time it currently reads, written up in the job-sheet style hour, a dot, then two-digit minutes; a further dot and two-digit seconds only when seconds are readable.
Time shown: 5.09
